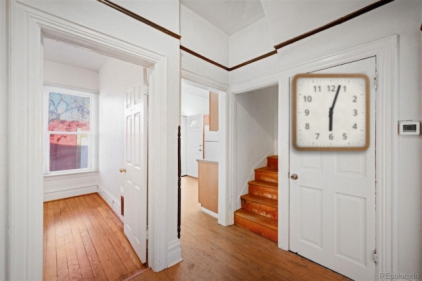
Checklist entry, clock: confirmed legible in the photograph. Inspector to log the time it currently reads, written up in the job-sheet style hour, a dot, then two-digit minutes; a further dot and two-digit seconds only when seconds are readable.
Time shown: 6.03
